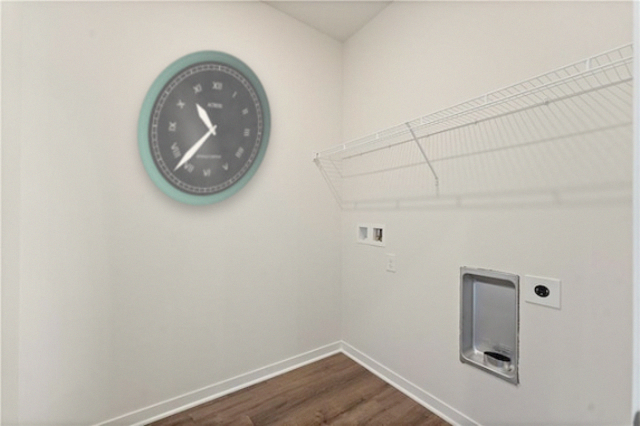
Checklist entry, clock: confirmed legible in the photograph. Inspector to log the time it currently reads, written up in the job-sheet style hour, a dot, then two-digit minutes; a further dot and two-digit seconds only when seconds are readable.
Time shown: 10.37
